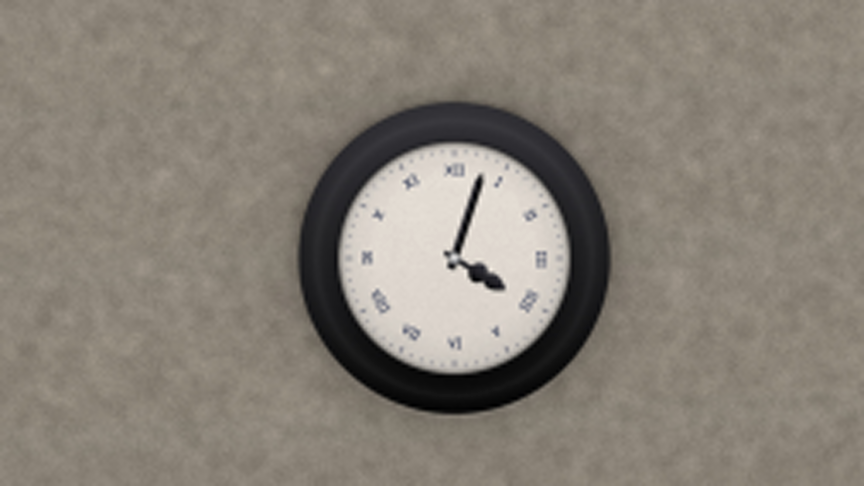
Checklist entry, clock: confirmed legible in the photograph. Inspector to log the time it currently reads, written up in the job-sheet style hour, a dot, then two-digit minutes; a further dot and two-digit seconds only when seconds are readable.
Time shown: 4.03
